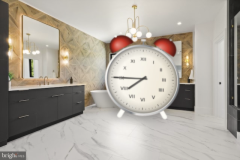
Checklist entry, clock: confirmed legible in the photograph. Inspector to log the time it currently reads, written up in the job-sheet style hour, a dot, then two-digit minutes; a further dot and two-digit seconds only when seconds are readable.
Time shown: 7.45
